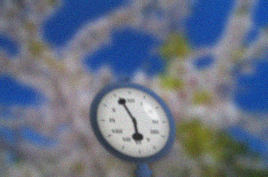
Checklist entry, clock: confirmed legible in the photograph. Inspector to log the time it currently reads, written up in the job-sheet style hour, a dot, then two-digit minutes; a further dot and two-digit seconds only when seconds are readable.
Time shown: 5.56
